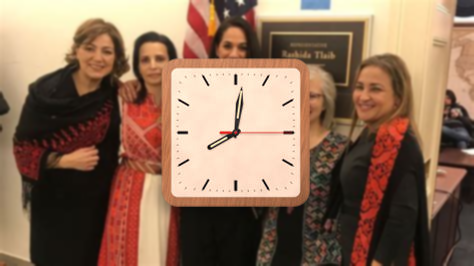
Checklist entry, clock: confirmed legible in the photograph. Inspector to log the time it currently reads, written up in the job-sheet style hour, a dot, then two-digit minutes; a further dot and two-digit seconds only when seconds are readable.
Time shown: 8.01.15
